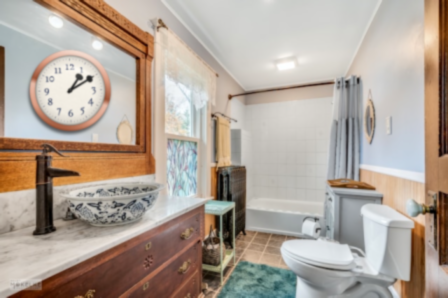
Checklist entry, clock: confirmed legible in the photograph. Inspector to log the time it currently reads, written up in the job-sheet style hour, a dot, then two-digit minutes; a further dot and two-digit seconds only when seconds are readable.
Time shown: 1.10
